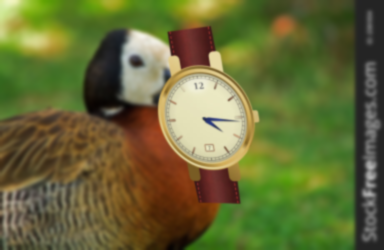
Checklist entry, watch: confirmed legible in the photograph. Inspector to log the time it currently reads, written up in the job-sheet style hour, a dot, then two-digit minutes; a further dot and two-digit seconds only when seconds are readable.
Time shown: 4.16
